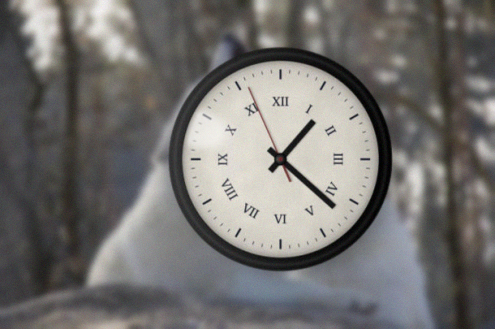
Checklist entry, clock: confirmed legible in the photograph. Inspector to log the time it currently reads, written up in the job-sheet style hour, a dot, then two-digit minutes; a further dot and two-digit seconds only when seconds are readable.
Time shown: 1.21.56
